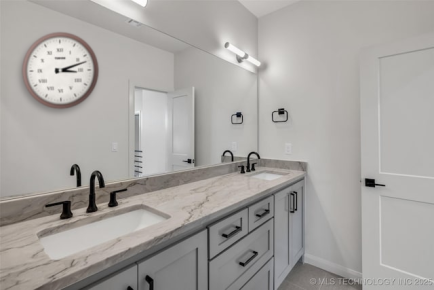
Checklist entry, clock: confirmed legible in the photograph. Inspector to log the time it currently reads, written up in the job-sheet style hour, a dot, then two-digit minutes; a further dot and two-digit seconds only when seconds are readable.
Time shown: 3.12
